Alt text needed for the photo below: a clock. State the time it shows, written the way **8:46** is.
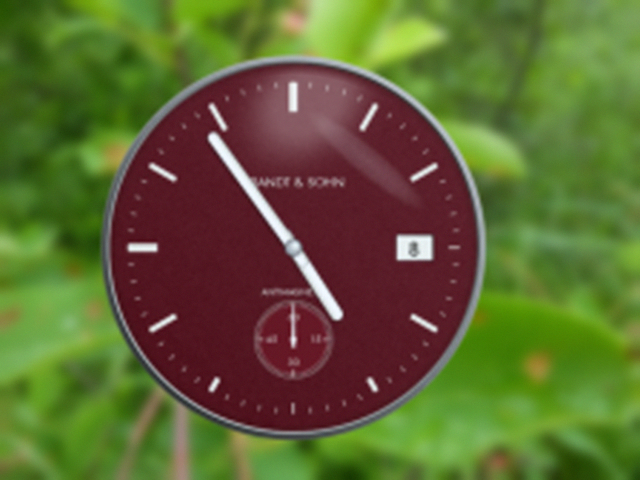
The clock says **4:54**
